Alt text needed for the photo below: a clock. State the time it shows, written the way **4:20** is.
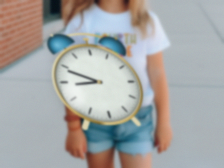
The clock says **8:49**
